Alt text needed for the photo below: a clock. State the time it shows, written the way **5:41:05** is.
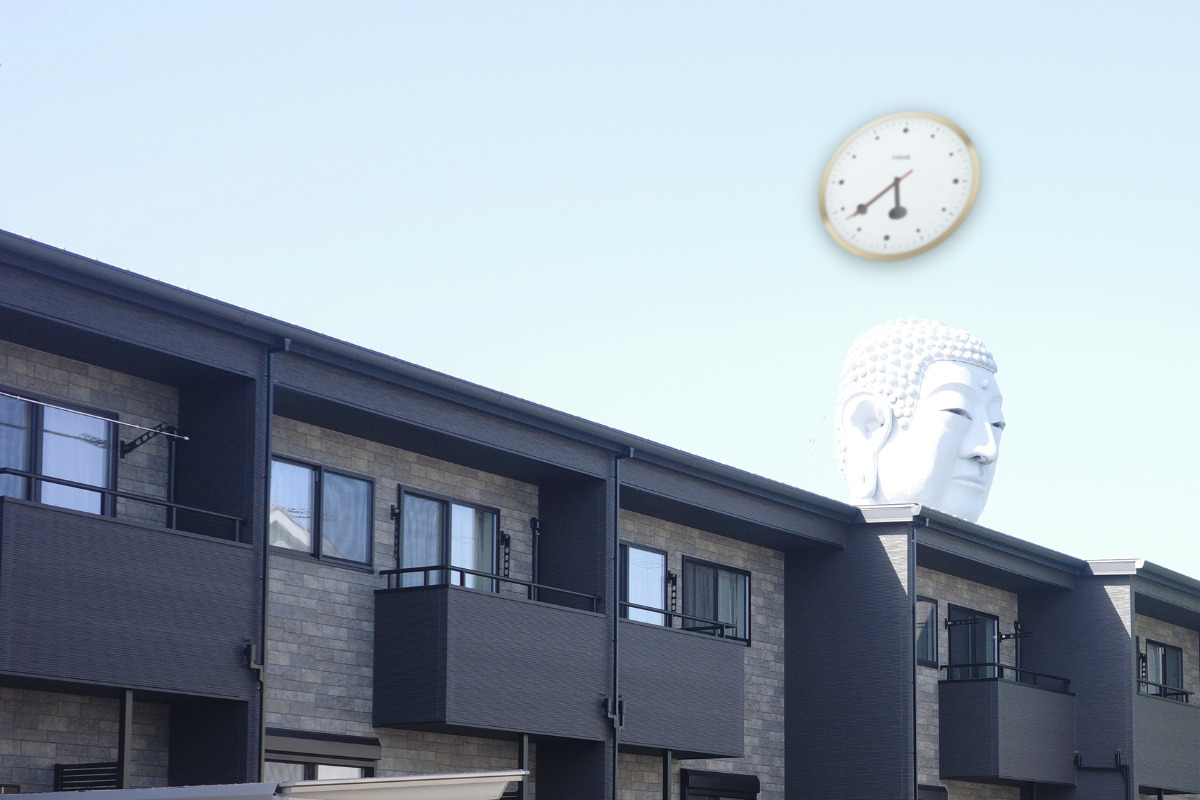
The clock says **5:37:38**
